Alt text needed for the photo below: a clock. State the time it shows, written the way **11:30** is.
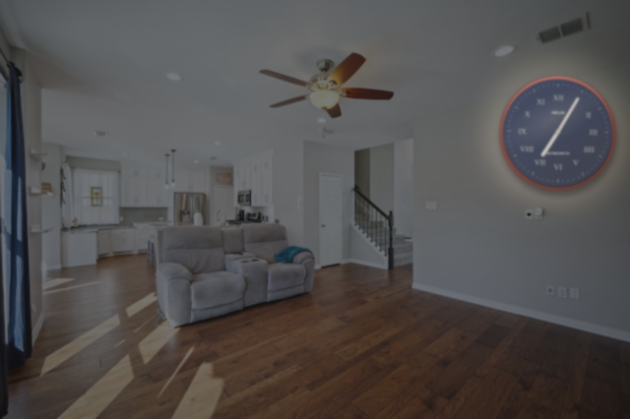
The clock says **7:05**
